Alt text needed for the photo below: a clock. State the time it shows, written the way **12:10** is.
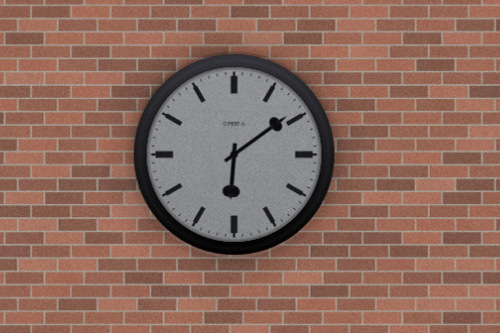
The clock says **6:09**
